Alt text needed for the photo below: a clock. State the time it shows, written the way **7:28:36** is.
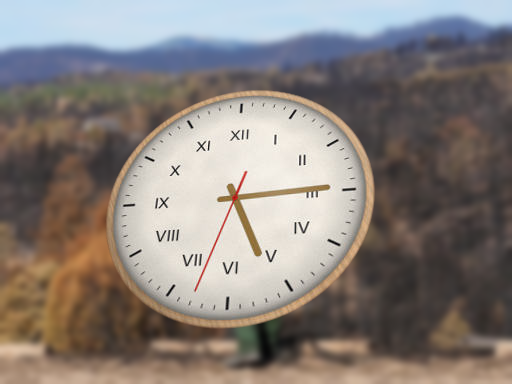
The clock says **5:14:33**
